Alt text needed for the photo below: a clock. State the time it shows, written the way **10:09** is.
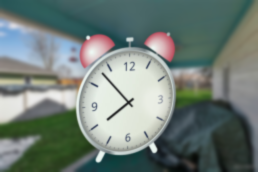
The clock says **7:53**
